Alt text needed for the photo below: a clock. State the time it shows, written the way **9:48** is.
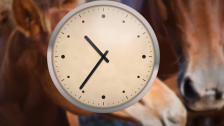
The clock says **10:36**
